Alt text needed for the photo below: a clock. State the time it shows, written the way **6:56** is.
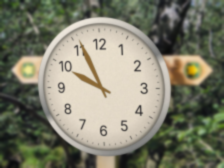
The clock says **9:56**
